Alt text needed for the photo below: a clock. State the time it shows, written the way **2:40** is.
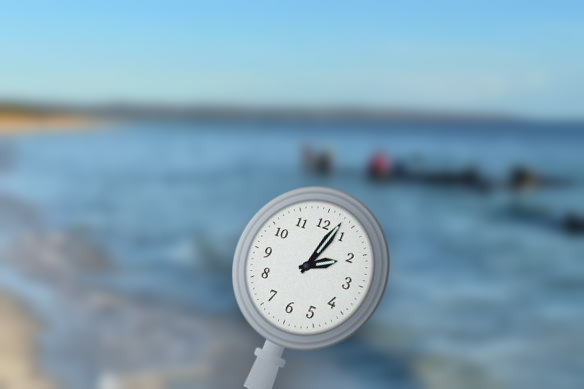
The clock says **2:03**
